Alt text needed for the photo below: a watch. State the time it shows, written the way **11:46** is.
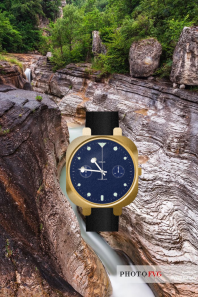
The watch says **10:46**
